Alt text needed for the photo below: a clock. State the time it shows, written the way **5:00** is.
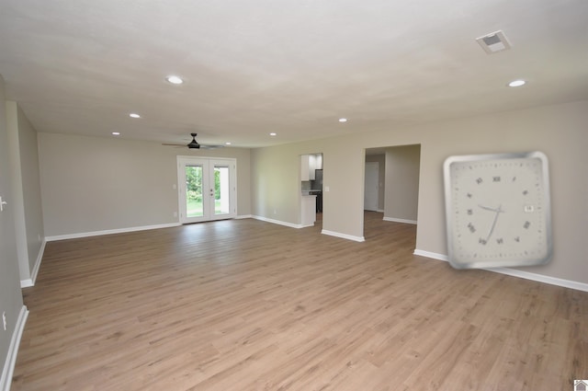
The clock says **9:34**
